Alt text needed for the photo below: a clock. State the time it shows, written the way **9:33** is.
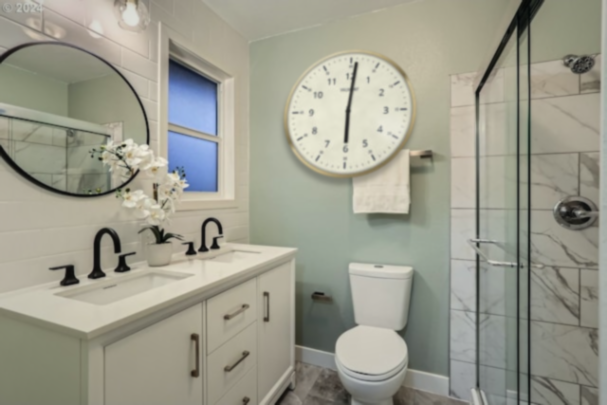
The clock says **6:01**
